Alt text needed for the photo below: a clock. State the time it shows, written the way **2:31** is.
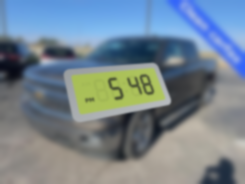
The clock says **5:48**
